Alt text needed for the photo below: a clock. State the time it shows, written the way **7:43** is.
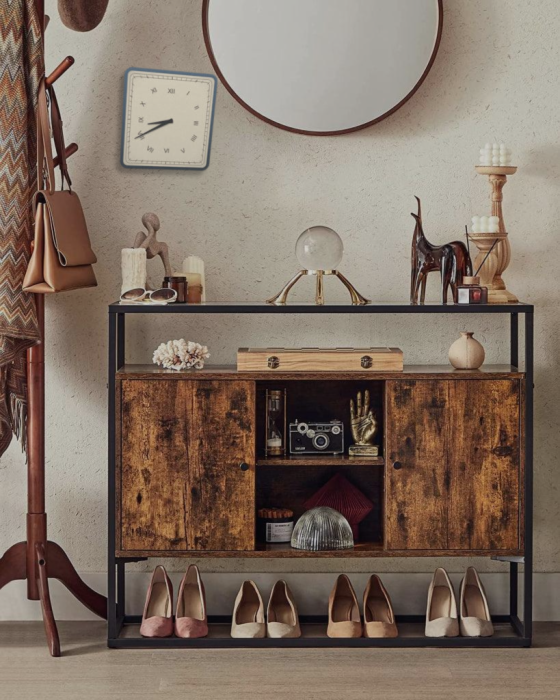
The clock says **8:40**
